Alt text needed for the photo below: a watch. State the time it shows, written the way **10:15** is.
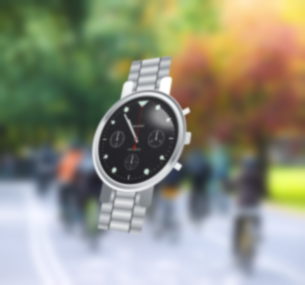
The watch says **10:54**
